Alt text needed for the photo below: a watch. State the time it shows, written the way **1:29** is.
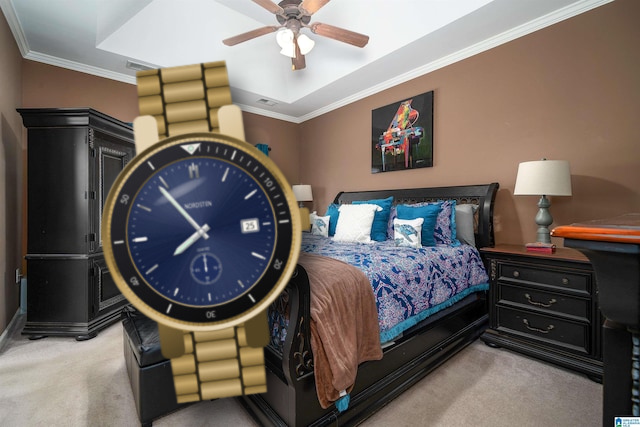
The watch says **7:54**
